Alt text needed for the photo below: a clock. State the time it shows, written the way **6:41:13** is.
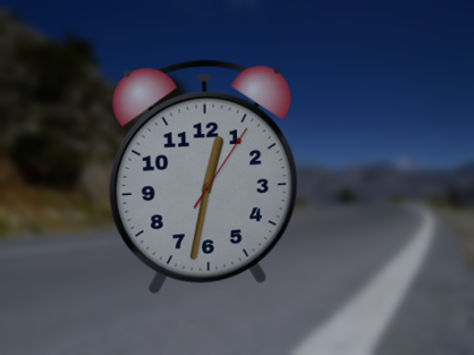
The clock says **12:32:06**
